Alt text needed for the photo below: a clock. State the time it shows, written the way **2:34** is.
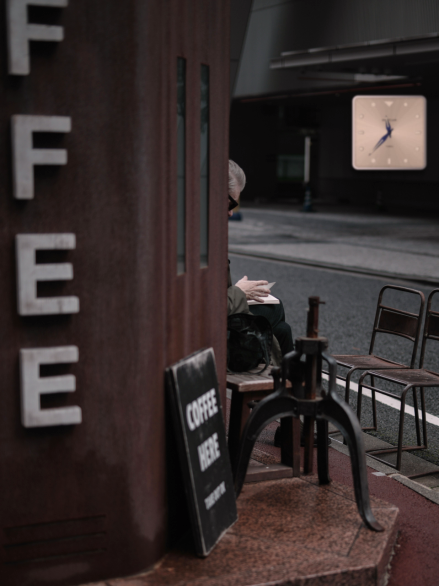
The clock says **11:37**
